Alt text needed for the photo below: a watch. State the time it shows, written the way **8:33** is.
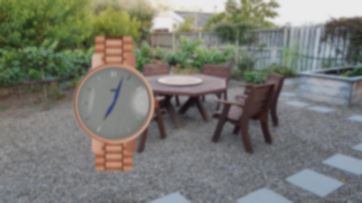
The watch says **7:03**
